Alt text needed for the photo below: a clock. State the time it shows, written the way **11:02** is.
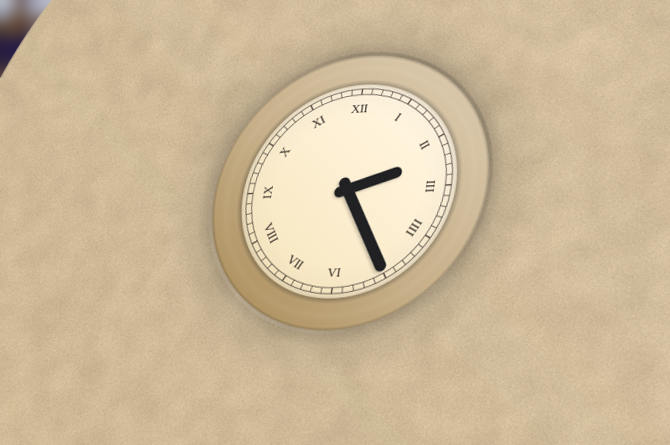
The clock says **2:25**
